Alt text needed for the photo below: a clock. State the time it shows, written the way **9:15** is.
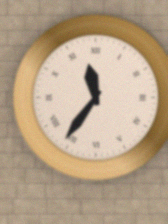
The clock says **11:36**
